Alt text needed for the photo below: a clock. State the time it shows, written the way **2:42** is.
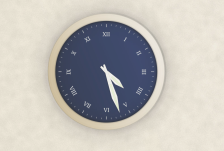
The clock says **4:27**
